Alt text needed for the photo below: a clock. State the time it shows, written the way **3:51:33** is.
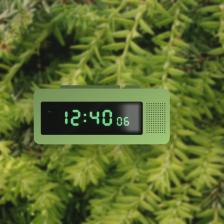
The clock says **12:40:06**
